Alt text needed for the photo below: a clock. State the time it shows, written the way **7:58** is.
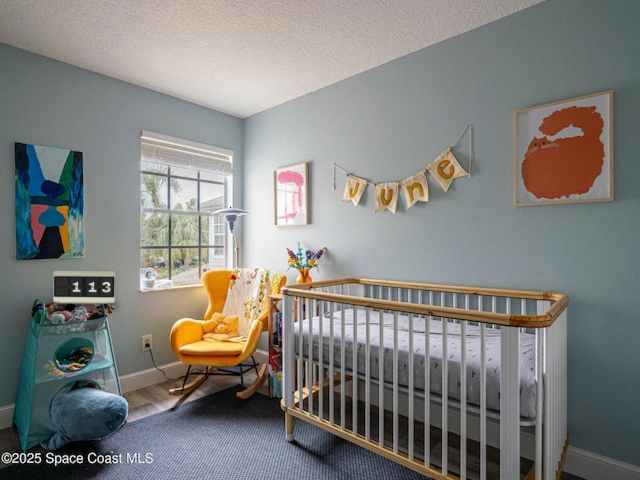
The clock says **1:13**
